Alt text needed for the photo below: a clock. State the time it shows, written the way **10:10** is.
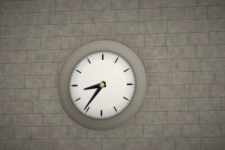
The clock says **8:36**
